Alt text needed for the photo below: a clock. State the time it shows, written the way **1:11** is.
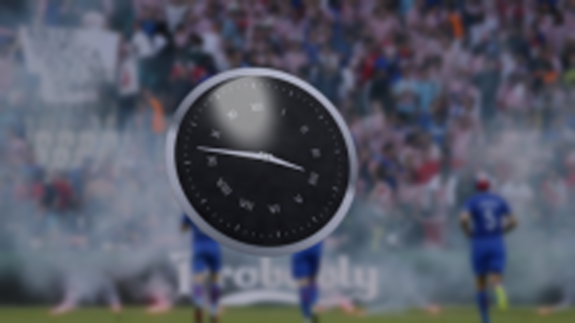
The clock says **3:47**
